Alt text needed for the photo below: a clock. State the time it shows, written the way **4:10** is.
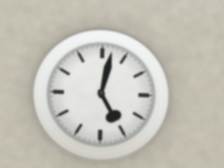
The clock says **5:02**
